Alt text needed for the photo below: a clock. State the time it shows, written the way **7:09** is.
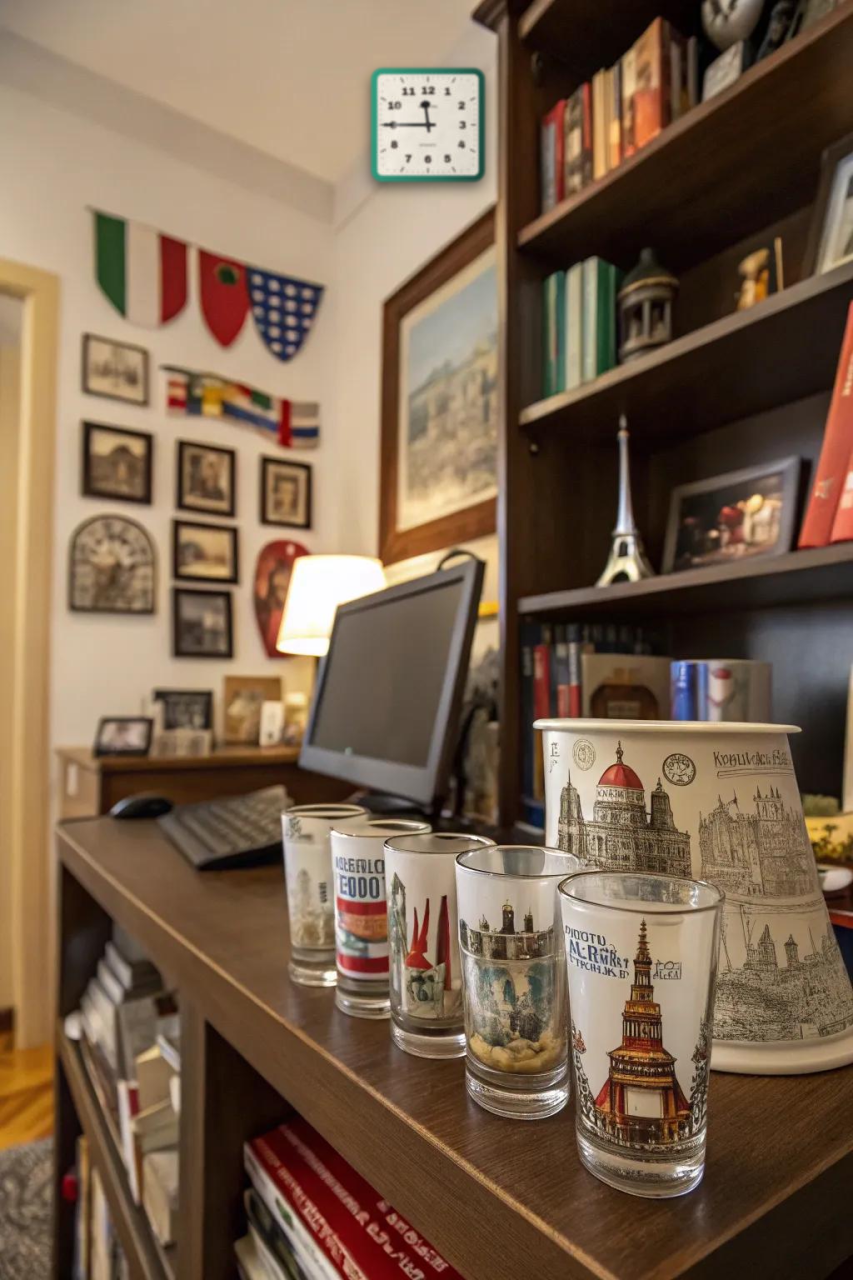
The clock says **11:45**
